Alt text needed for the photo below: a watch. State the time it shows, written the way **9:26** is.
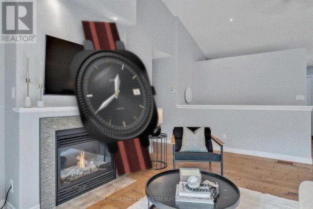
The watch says **12:40**
